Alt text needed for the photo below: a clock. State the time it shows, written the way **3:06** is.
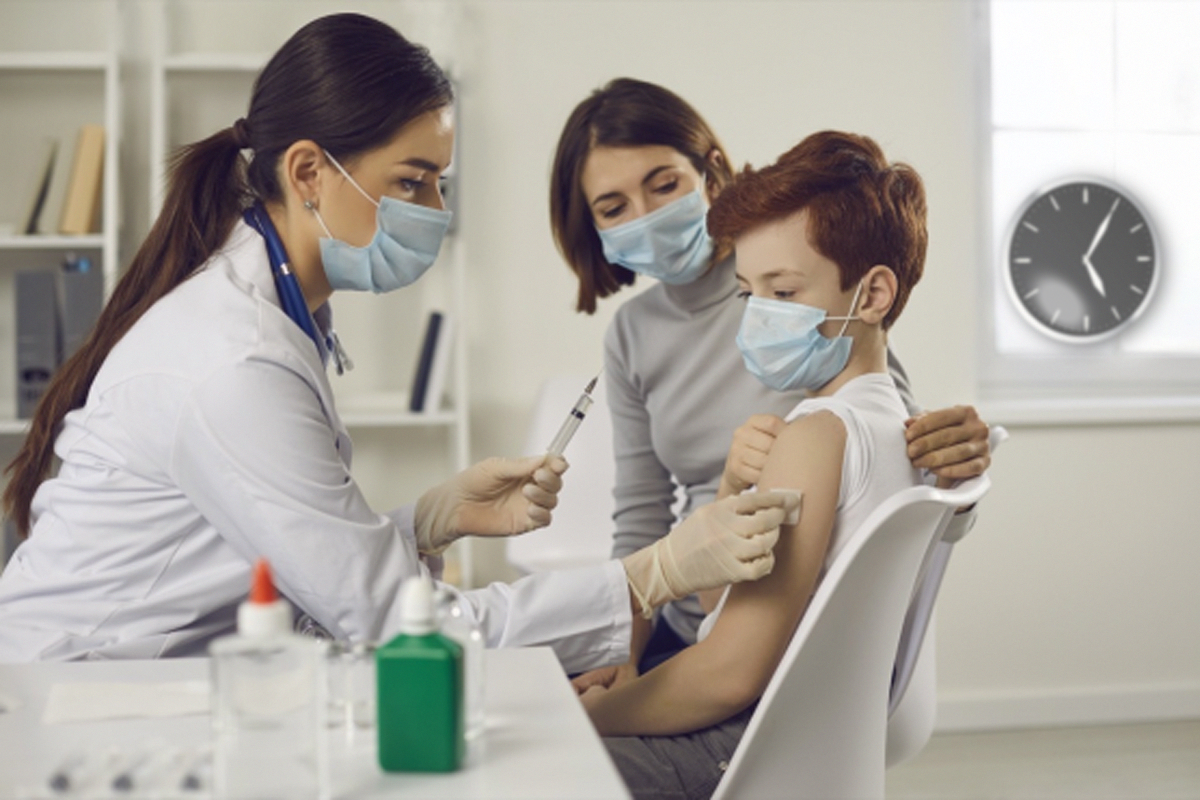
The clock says **5:05**
